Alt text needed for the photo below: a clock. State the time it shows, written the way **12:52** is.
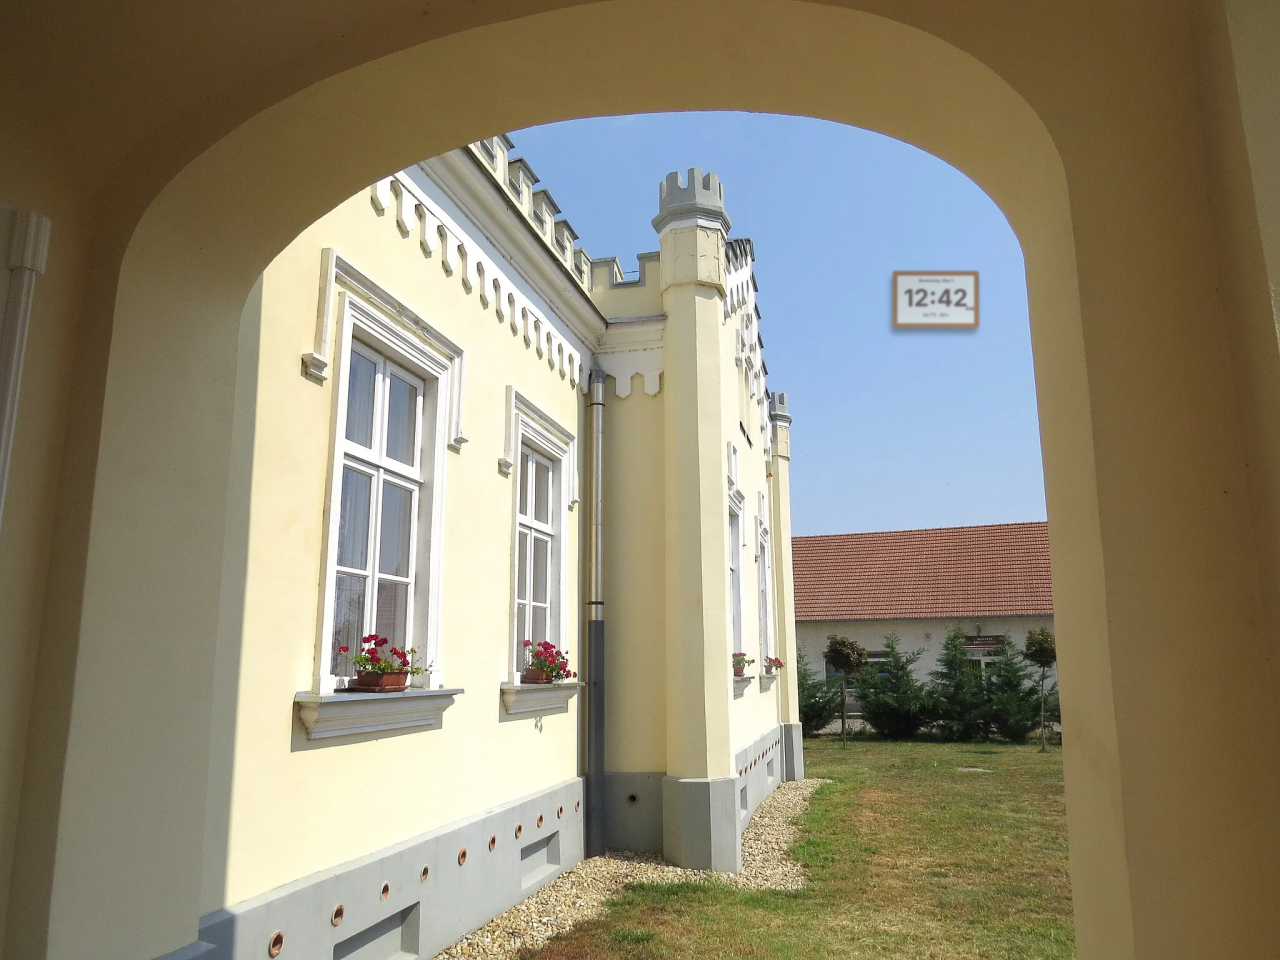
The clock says **12:42**
